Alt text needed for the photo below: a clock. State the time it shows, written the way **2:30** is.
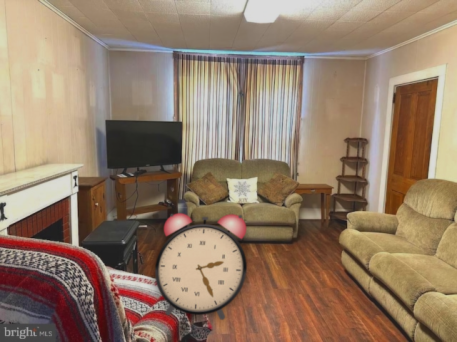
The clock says **2:25**
